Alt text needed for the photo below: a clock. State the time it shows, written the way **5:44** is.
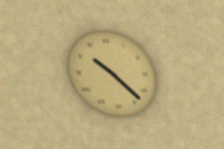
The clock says **10:23**
